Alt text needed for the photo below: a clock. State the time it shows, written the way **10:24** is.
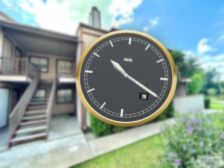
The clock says **10:20**
